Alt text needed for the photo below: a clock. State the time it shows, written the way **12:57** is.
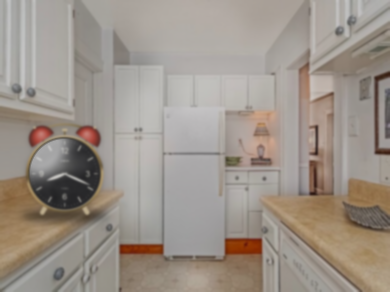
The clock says **8:19**
